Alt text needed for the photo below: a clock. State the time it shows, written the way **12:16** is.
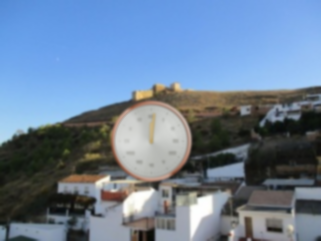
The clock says **12:01**
